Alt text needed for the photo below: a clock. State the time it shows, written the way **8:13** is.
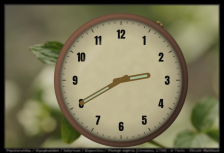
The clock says **2:40**
